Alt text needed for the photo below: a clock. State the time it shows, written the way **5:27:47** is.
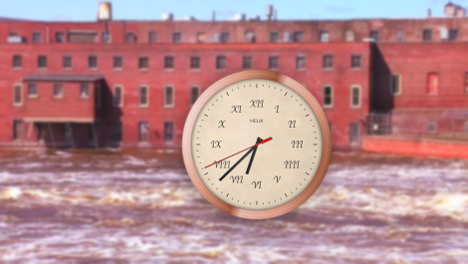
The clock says **6:37:41**
